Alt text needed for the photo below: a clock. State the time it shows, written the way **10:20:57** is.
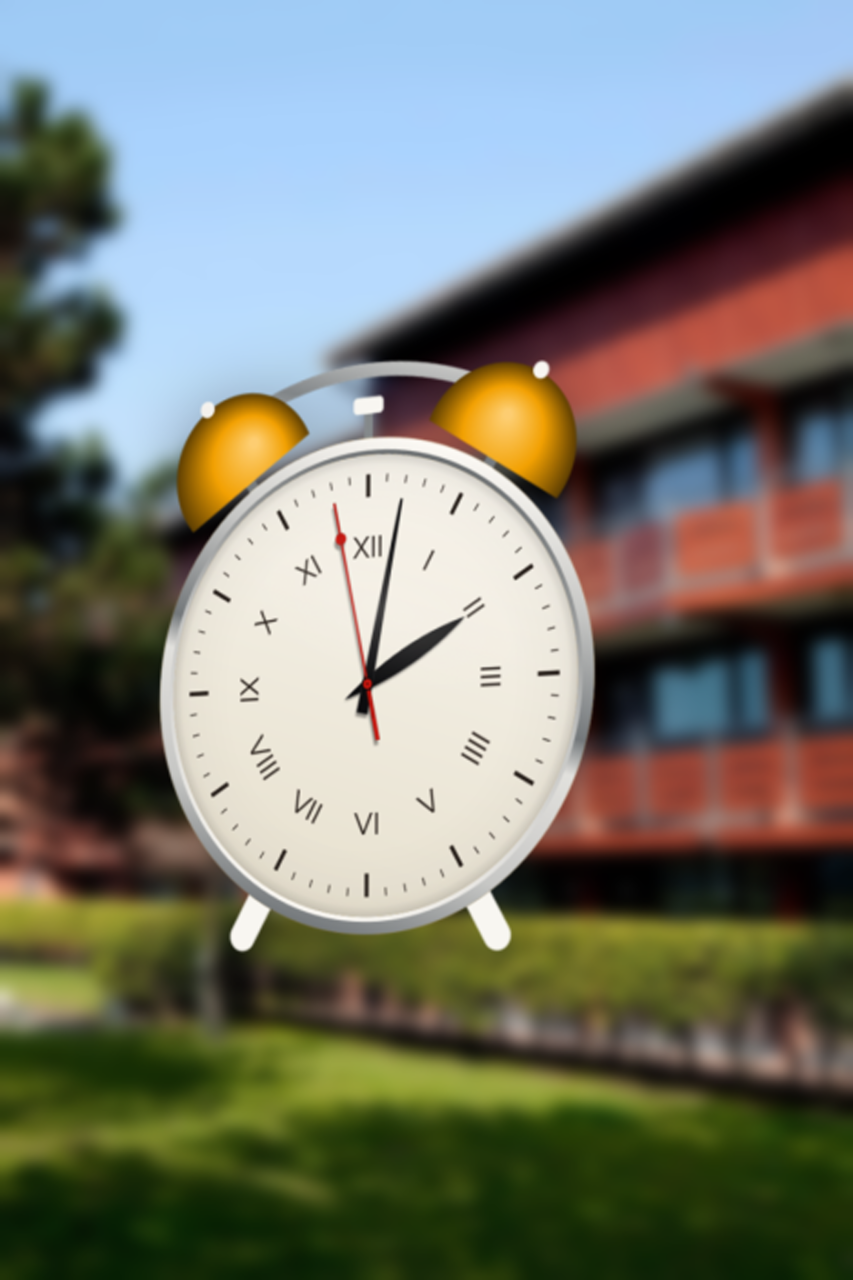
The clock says **2:01:58**
